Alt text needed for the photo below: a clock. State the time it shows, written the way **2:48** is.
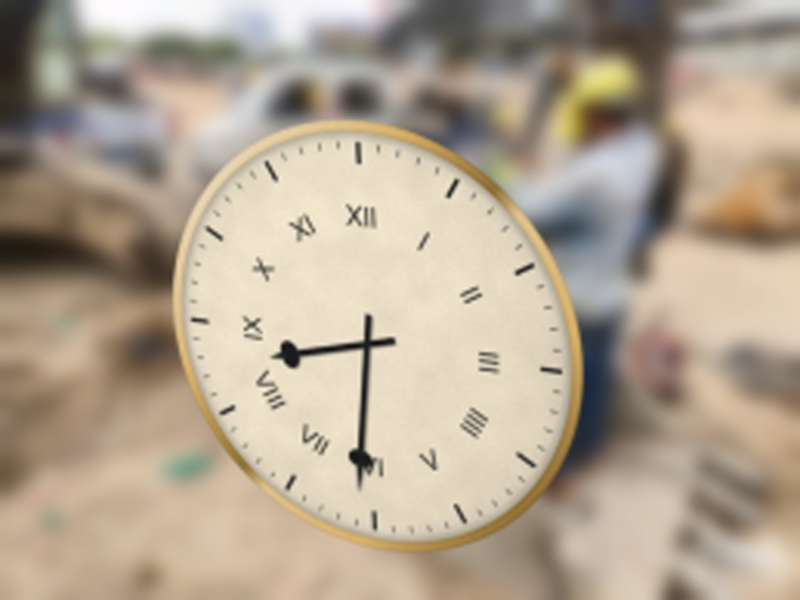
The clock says **8:31**
